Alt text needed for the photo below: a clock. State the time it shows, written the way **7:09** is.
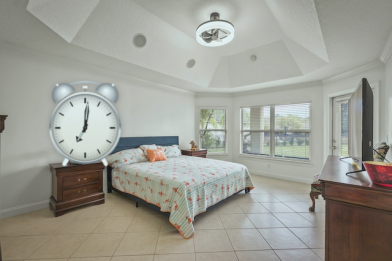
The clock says **7:01**
